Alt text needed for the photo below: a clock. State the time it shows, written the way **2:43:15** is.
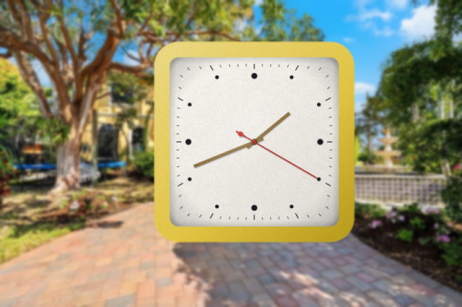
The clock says **1:41:20**
